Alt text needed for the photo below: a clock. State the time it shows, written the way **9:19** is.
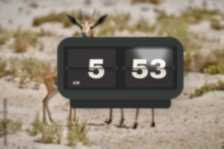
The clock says **5:53**
